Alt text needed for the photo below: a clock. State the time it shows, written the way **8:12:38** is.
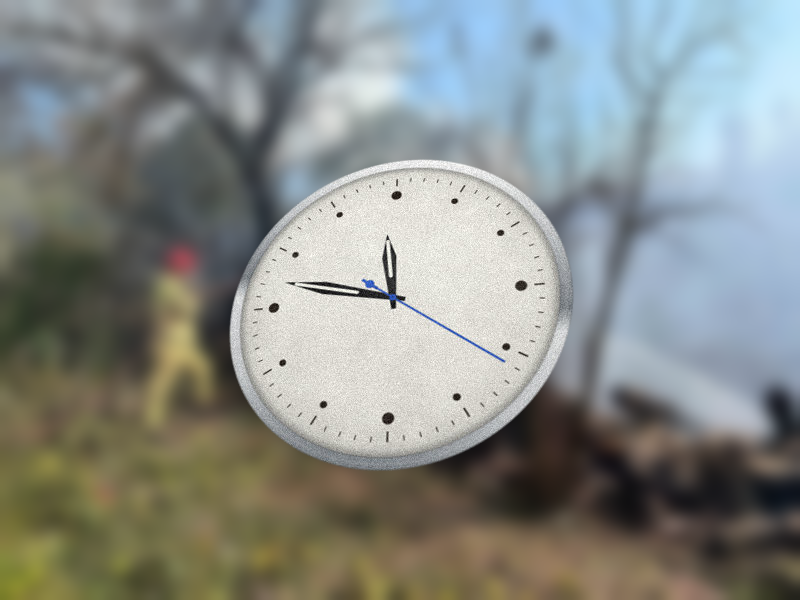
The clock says **11:47:21**
